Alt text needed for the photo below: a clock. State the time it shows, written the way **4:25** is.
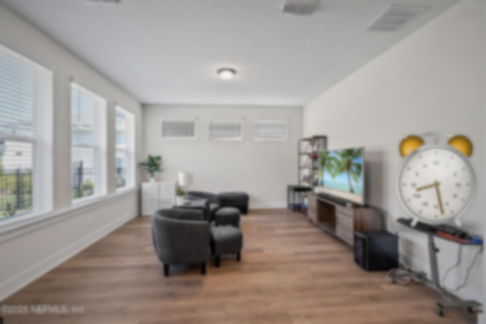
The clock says **8:28**
